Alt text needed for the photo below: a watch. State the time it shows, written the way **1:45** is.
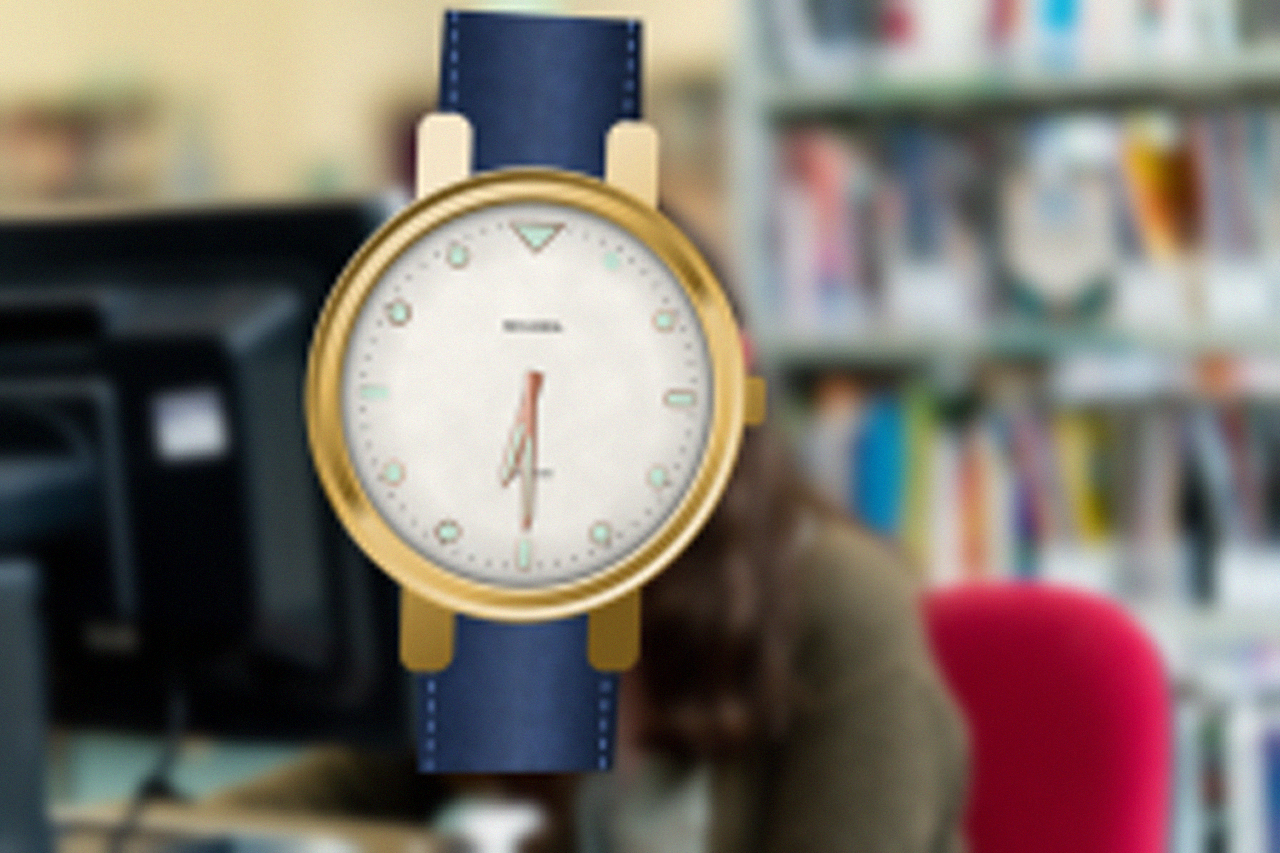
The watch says **6:30**
